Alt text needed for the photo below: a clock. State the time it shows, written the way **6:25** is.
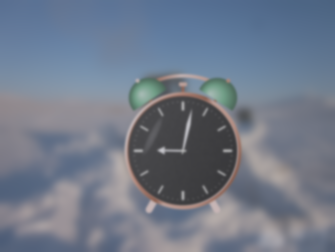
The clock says **9:02**
